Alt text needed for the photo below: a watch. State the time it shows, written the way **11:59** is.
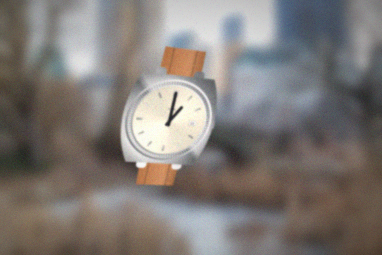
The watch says **1:00**
